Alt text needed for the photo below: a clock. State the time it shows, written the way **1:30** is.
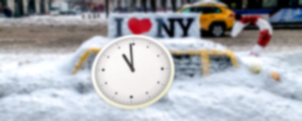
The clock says **10:59**
